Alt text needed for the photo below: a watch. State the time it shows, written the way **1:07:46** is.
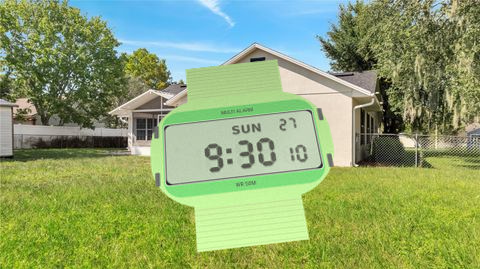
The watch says **9:30:10**
